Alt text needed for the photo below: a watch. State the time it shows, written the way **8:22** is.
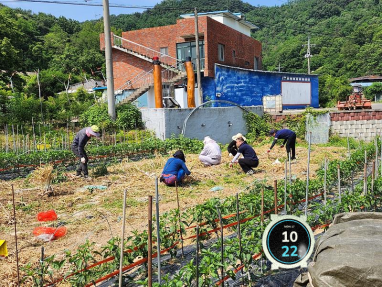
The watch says **10:22**
